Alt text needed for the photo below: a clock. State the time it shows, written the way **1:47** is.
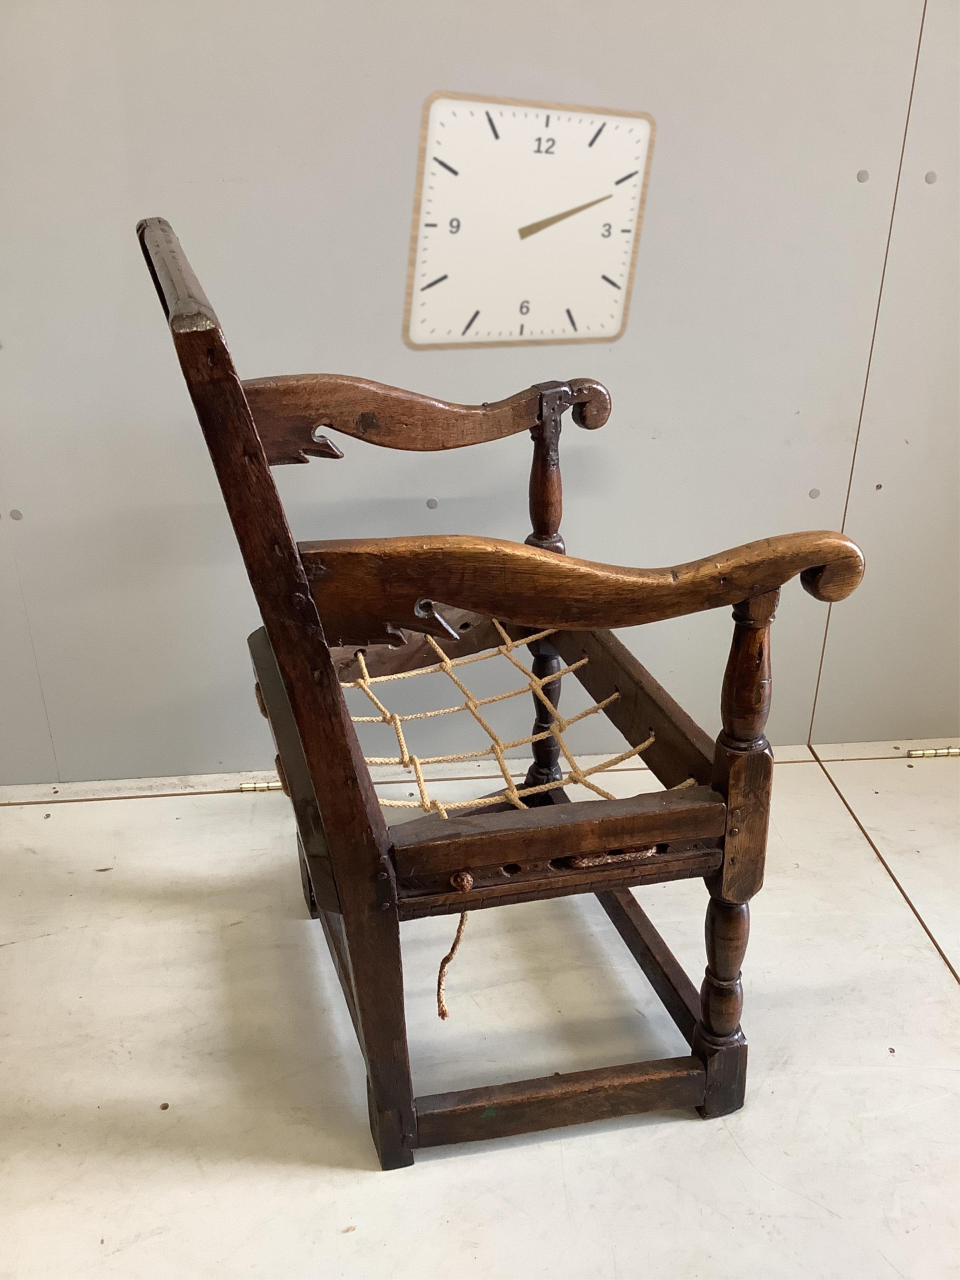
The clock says **2:11**
